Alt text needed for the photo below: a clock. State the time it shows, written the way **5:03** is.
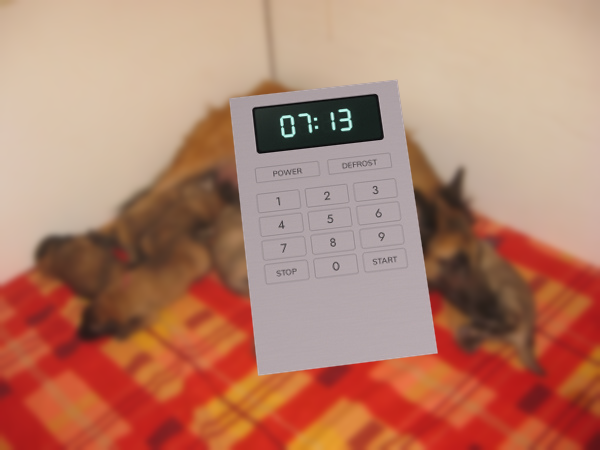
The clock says **7:13**
